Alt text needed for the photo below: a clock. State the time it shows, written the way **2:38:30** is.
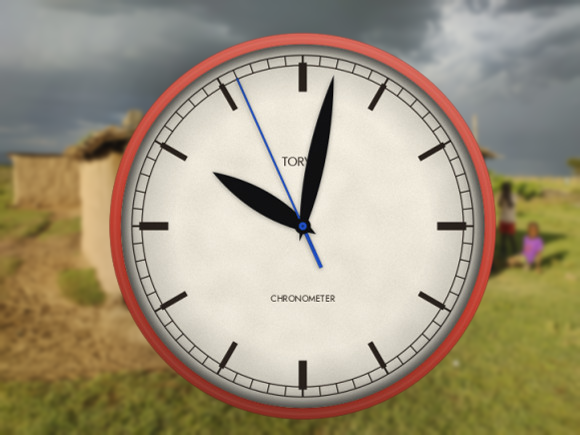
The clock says **10:01:56**
